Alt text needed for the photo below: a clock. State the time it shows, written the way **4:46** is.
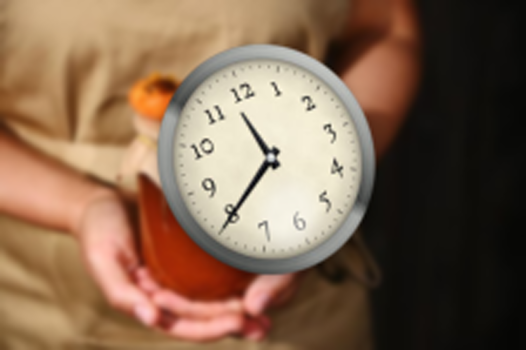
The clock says **11:40**
